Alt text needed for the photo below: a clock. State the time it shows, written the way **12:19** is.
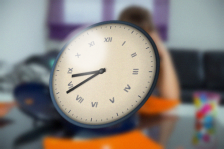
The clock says **8:39**
